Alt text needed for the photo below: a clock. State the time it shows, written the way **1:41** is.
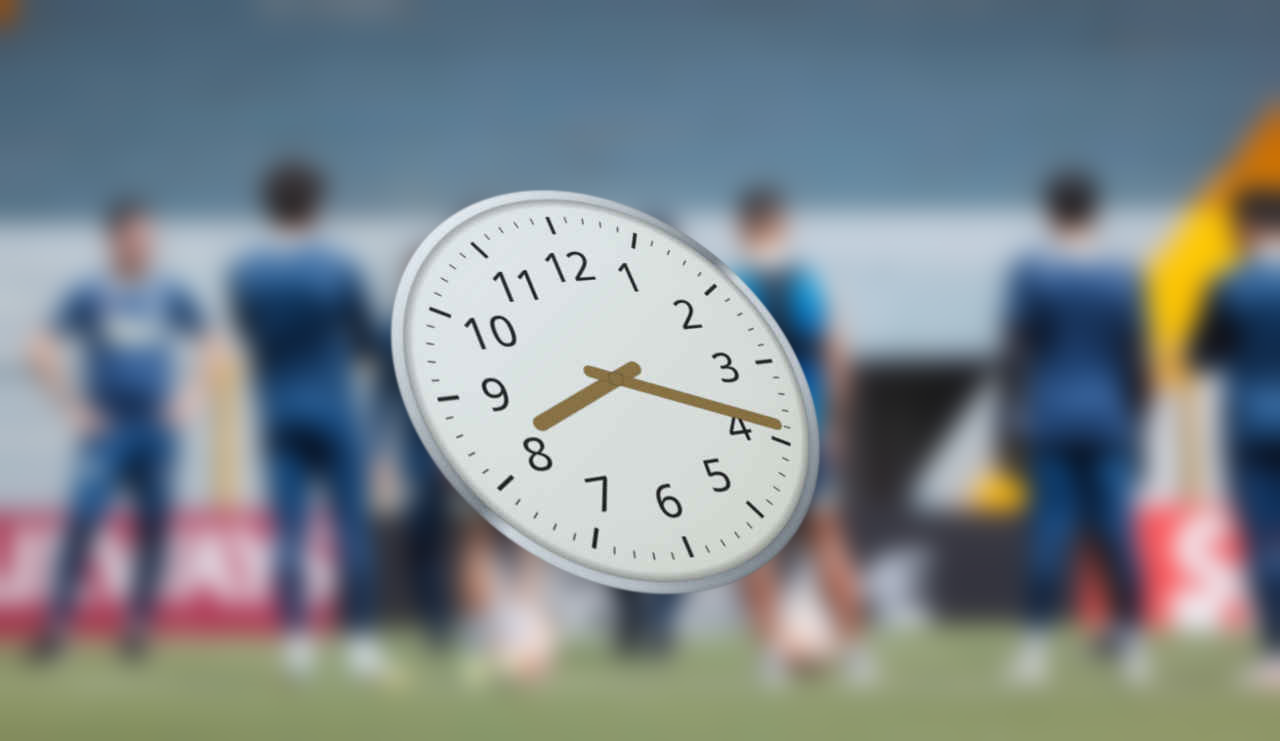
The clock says **8:19**
